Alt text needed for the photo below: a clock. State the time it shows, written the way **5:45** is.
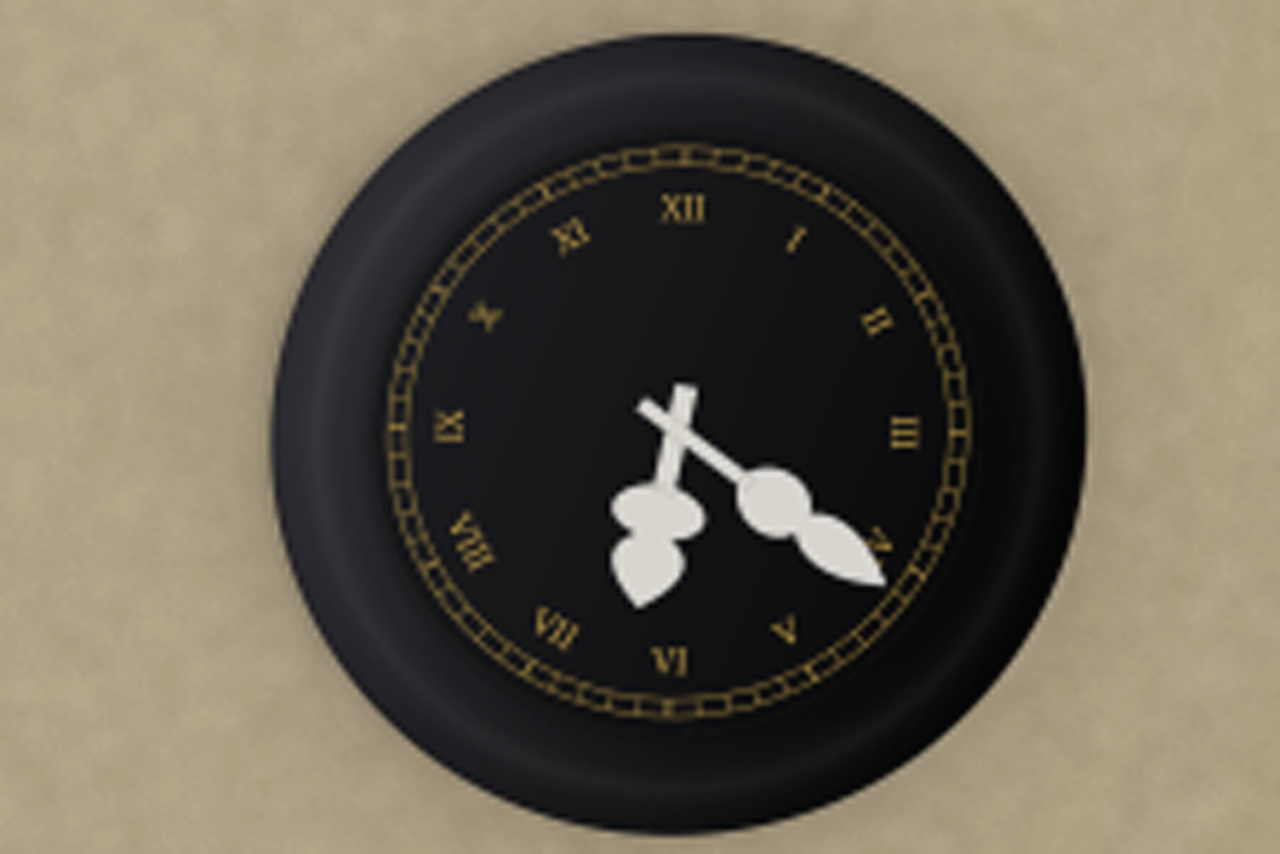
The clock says **6:21**
